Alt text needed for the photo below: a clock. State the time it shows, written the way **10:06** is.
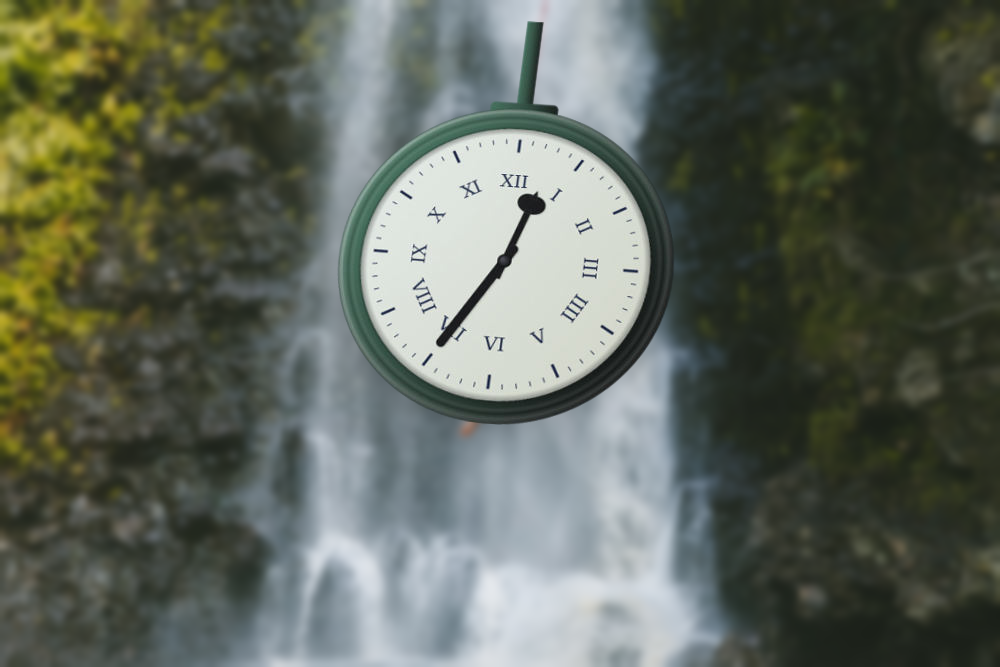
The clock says **12:35**
